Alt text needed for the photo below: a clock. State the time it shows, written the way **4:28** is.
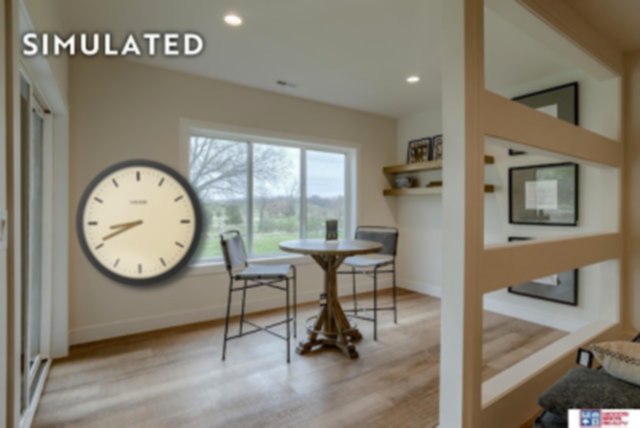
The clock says **8:41**
